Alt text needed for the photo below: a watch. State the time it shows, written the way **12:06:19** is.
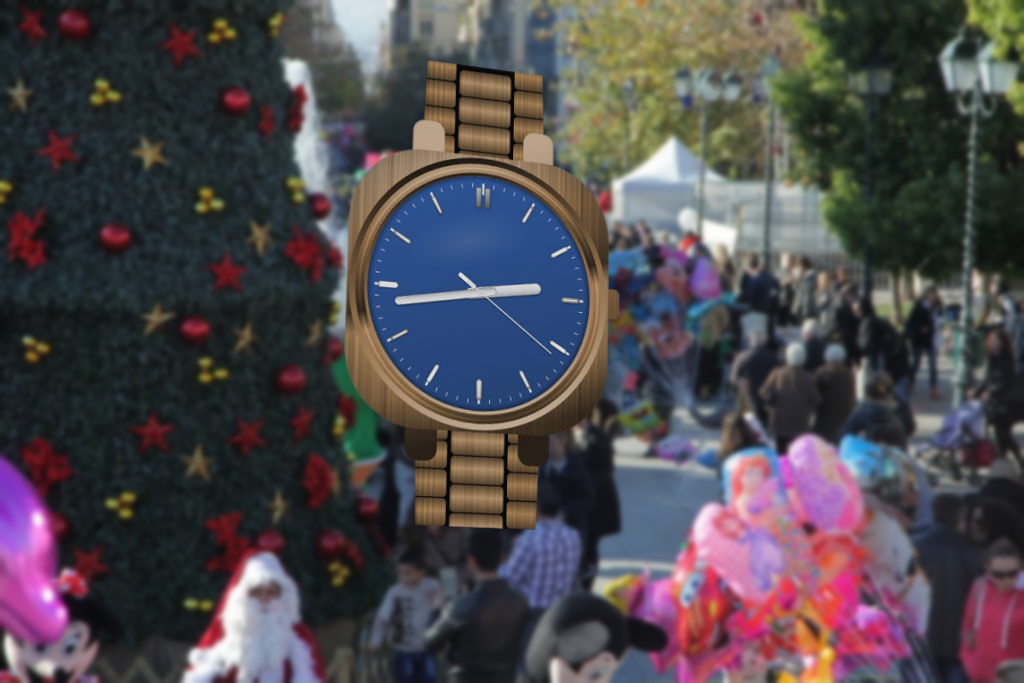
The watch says **2:43:21**
